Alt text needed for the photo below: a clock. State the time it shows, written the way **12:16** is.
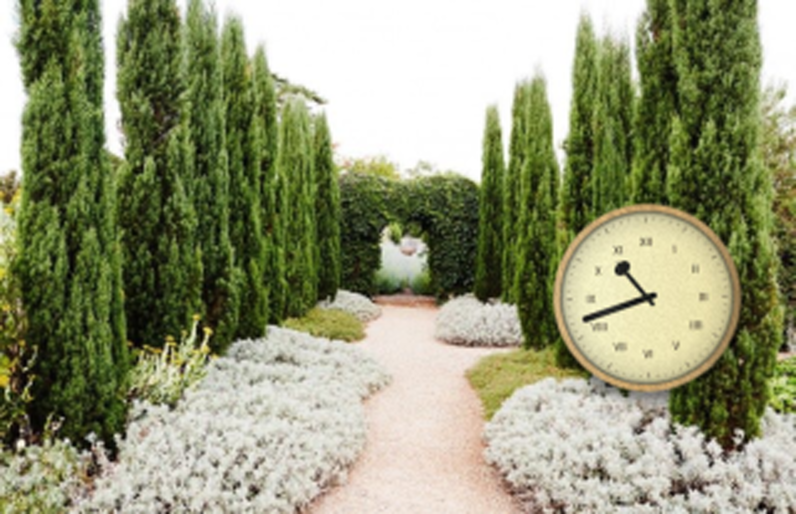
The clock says **10:42**
